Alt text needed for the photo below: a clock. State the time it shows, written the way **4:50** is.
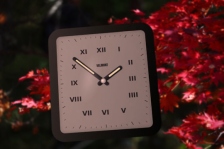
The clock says **1:52**
